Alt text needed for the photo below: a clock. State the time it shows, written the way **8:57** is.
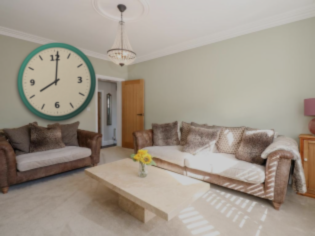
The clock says **8:01**
